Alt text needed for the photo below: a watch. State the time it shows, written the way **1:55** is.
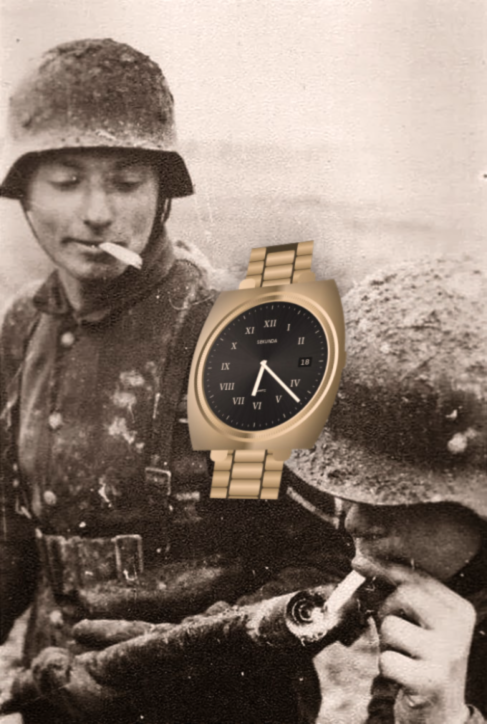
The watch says **6:22**
